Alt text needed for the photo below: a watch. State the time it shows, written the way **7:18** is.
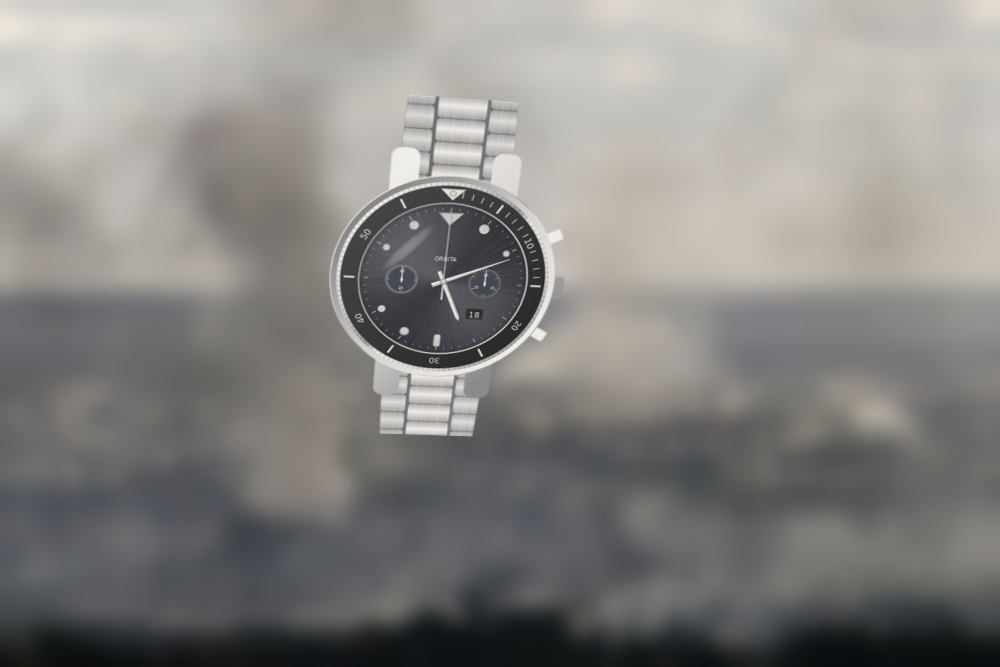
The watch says **5:11**
